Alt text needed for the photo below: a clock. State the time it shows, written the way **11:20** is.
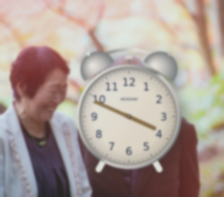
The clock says **3:49**
